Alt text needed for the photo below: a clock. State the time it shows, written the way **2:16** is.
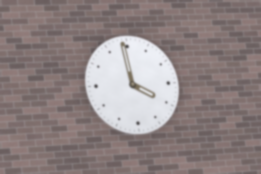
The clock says **3:59**
